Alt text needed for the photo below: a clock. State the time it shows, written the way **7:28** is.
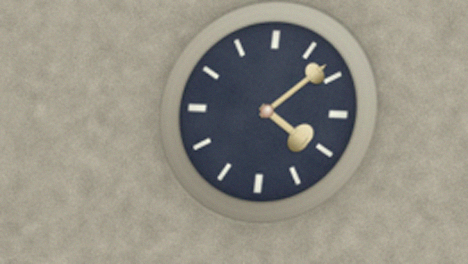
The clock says **4:08**
